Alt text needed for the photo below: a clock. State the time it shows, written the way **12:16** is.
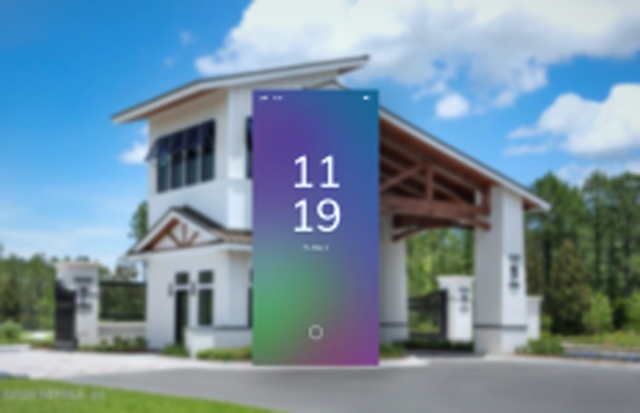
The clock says **11:19**
